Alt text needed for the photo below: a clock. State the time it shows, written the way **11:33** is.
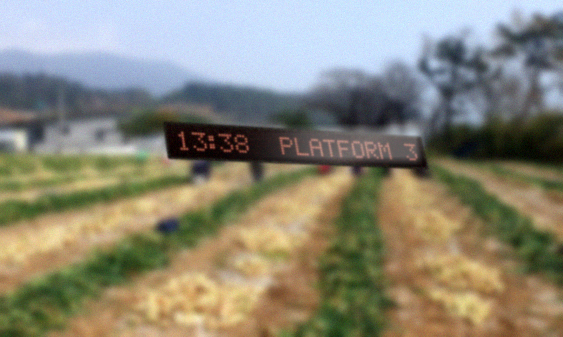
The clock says **13:38**
